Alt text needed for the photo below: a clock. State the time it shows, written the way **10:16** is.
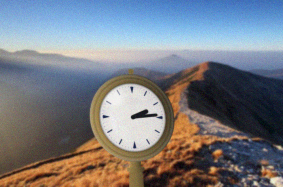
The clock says **2:14**
